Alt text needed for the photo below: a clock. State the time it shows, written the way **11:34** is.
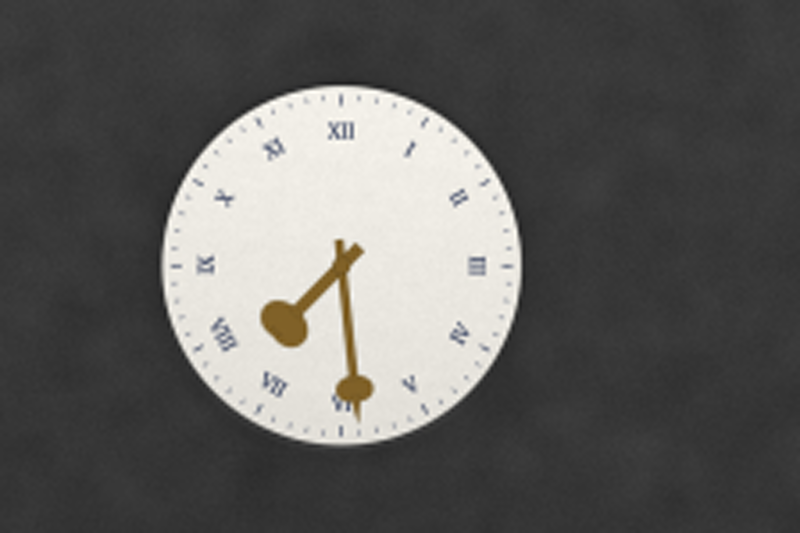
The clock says **7:29**
